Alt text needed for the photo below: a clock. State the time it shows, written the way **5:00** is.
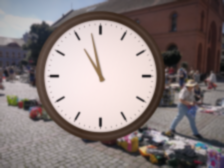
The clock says **10:58**
